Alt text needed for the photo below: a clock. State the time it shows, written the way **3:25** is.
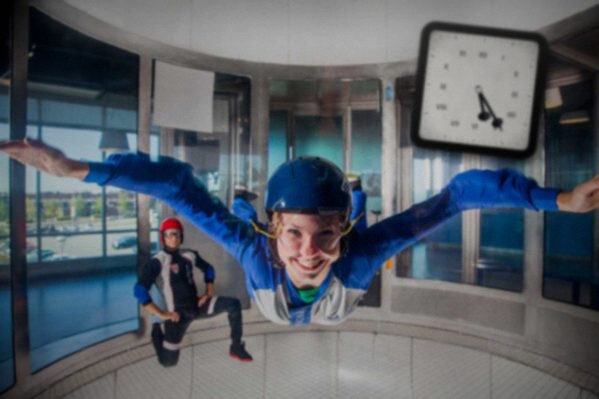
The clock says **5:24**
